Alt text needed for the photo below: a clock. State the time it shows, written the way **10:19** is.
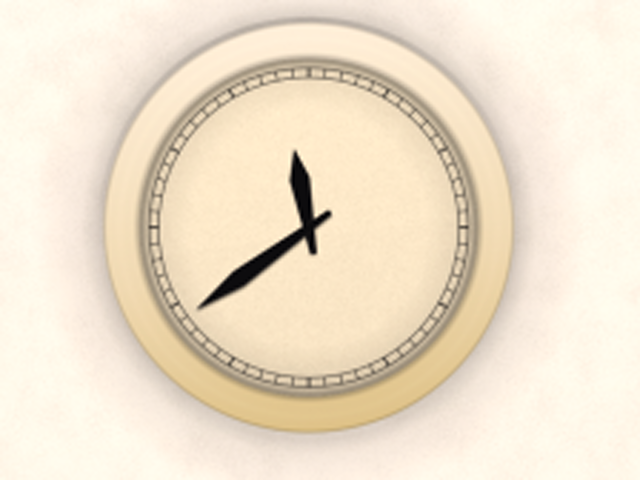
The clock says **11:39**
